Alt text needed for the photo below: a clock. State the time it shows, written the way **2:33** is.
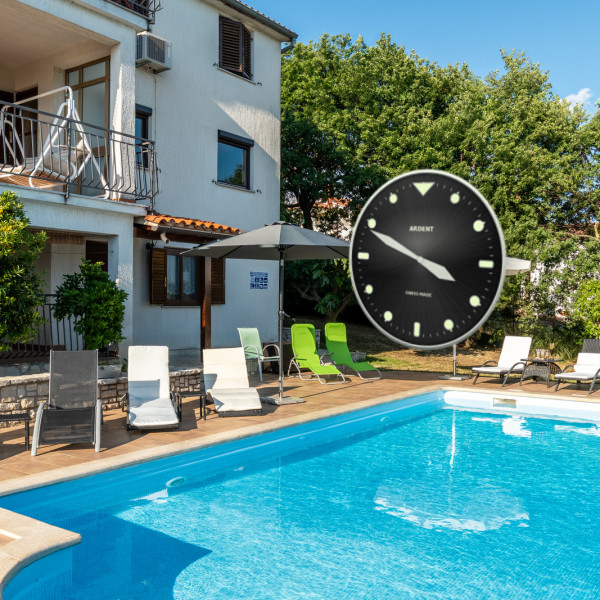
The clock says **3:49**
